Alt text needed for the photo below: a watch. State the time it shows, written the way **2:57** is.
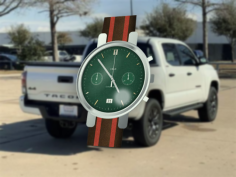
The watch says **4:53**
